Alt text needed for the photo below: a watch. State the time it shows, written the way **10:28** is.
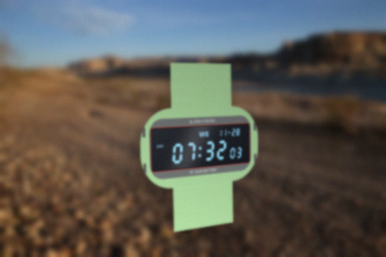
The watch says **7:32**
